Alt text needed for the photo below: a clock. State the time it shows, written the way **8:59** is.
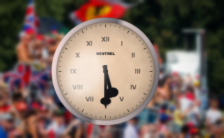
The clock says **5:30**
